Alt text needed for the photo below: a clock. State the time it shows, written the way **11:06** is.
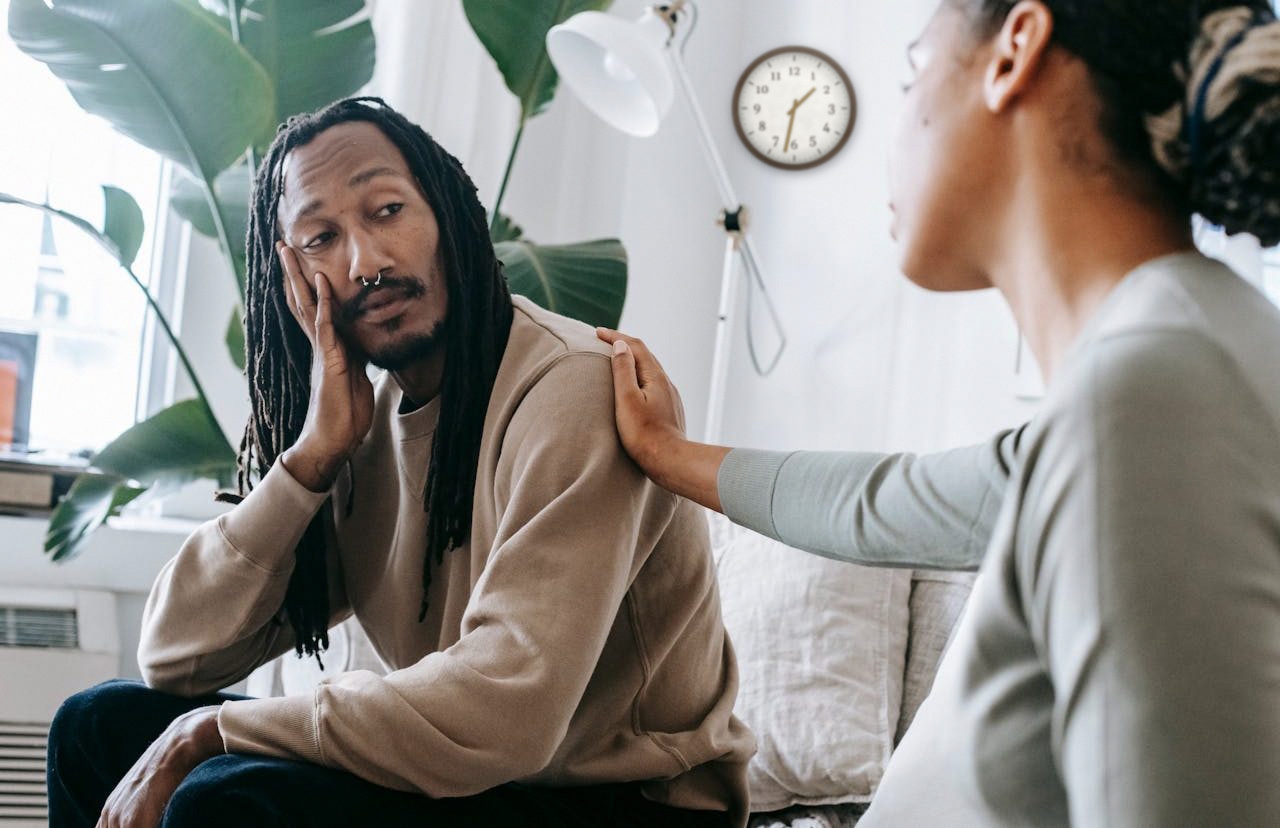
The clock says **1:32**
